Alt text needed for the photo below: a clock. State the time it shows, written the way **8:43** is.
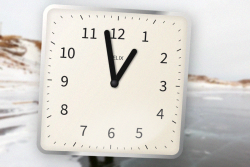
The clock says **12:58**
